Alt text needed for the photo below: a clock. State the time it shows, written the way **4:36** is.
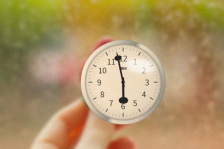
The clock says **5:58**
